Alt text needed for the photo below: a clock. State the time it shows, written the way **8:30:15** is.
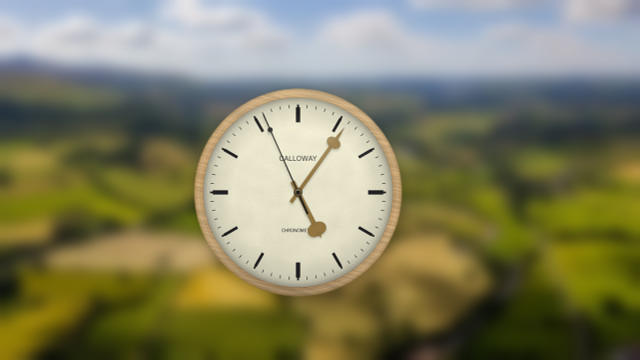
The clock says **5:05:56**
